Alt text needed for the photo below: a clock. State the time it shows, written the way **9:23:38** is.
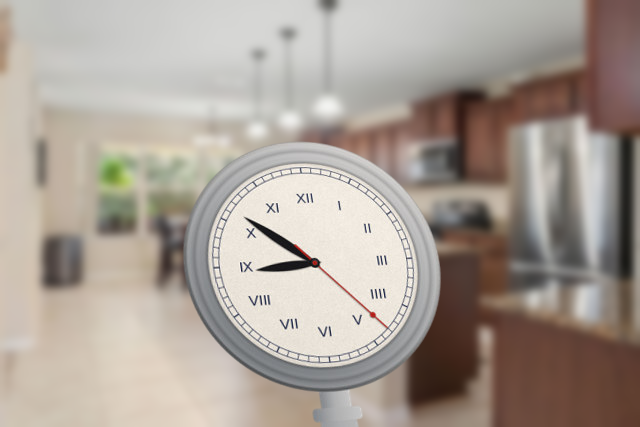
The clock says **8:51:23**
